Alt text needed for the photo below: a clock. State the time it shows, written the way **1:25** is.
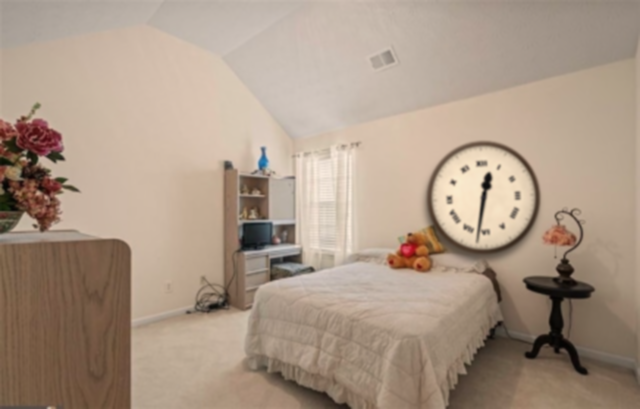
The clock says **12:32**
